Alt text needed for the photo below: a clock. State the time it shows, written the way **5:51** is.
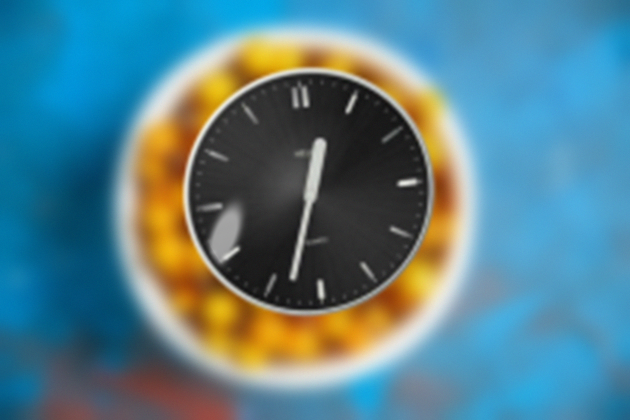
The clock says **12:33**
